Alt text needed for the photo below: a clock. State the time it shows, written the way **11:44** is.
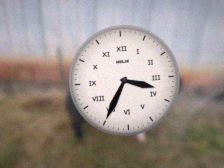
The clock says **3:35**
